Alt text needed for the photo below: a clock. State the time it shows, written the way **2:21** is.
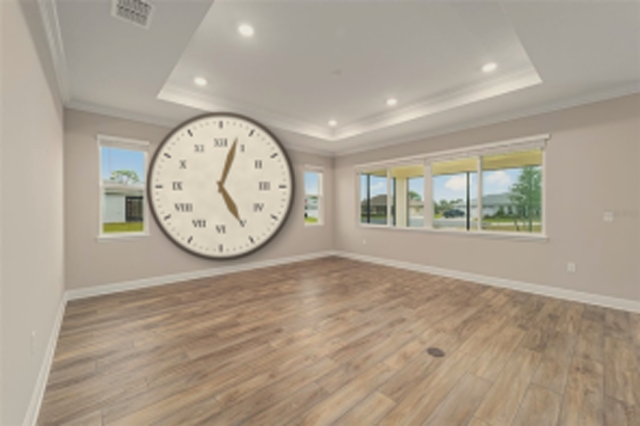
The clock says **5:03**
